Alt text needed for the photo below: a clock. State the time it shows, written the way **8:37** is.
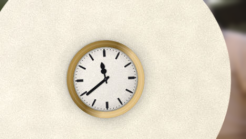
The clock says **11:39**
